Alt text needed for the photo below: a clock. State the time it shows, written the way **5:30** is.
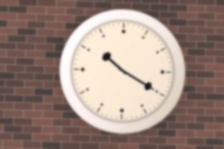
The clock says **10:20**
